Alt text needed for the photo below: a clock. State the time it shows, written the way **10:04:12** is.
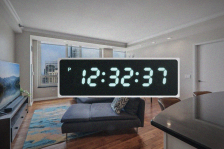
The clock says **12:32:37**
